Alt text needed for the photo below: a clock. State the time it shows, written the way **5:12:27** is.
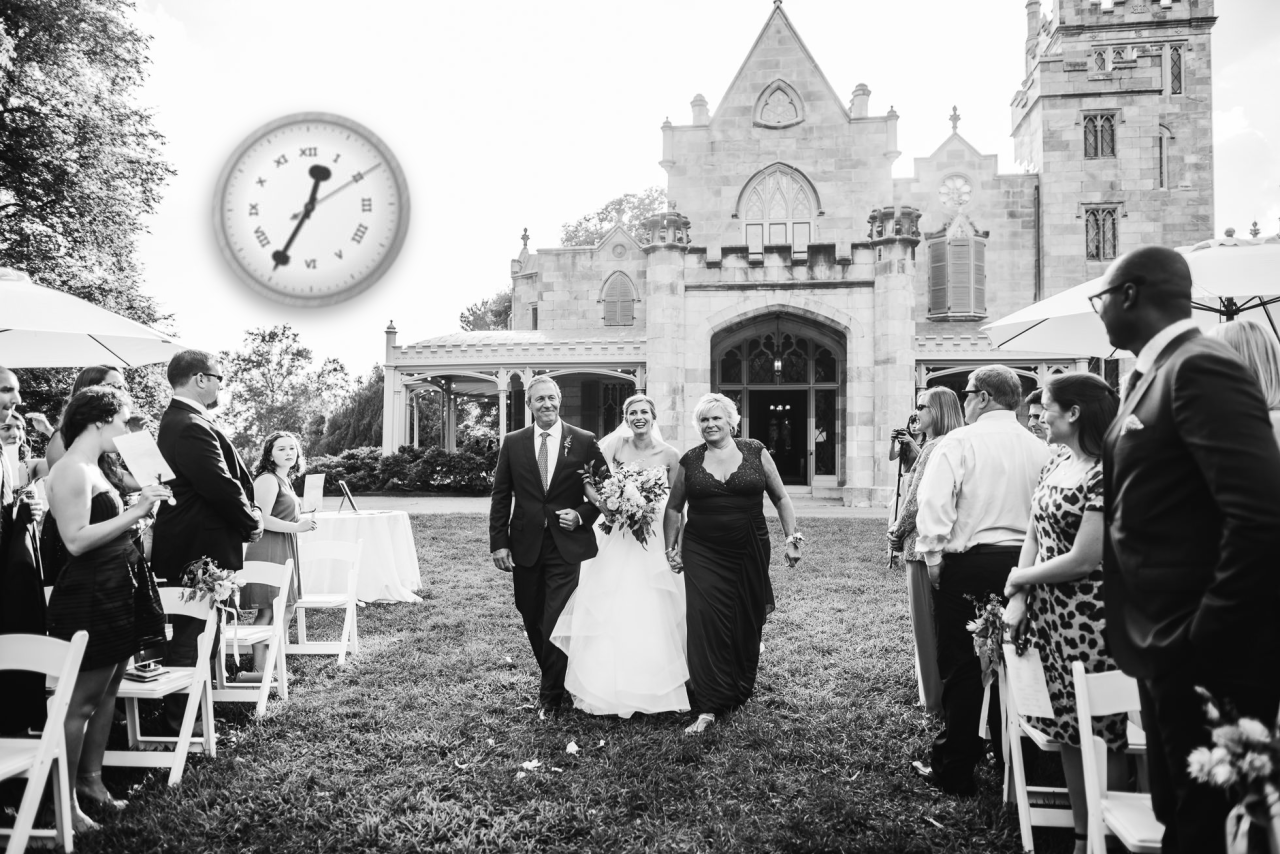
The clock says **12:35:10**
